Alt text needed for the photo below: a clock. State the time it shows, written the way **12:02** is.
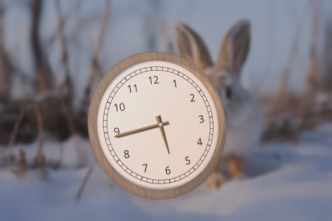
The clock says **5:44**
